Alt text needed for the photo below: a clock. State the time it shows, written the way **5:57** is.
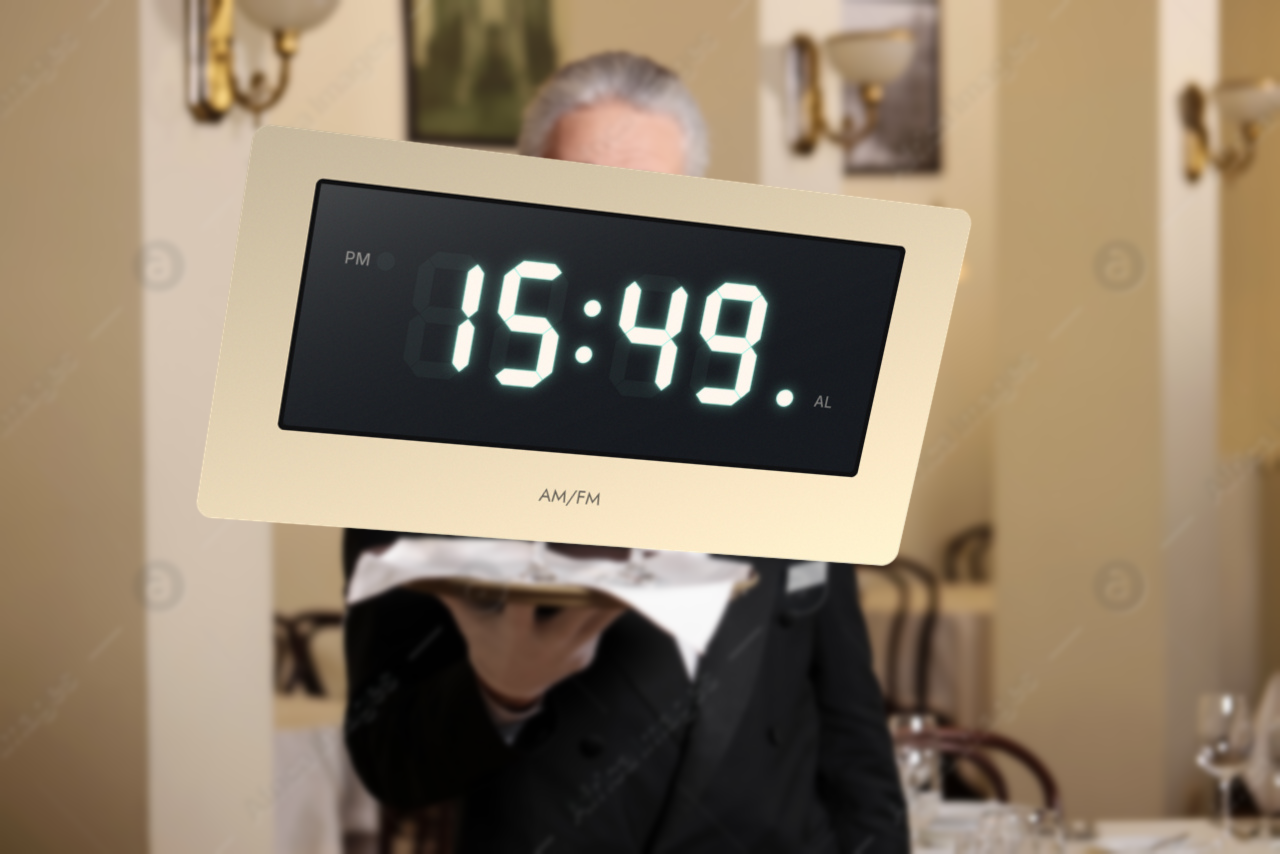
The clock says **15:49**
